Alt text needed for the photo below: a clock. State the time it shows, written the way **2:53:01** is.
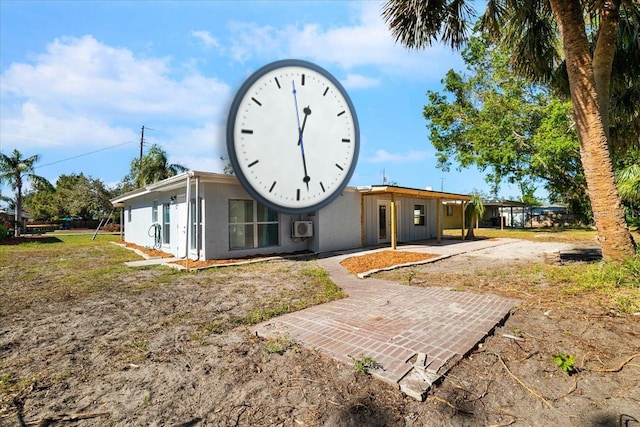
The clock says **12:27:58**
